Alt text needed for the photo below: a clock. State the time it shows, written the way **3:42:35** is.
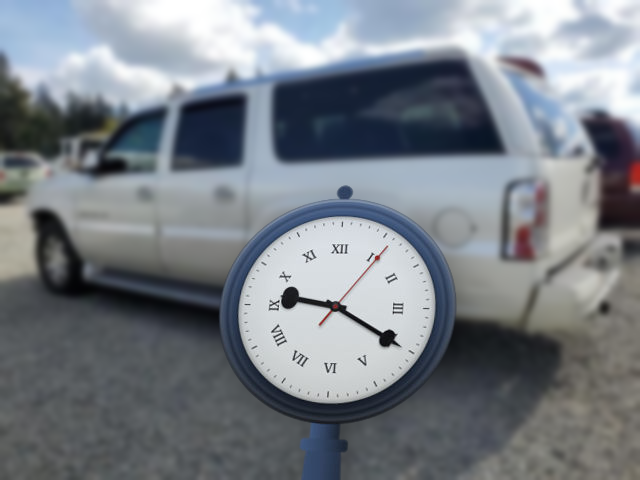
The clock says **9:20:06**
